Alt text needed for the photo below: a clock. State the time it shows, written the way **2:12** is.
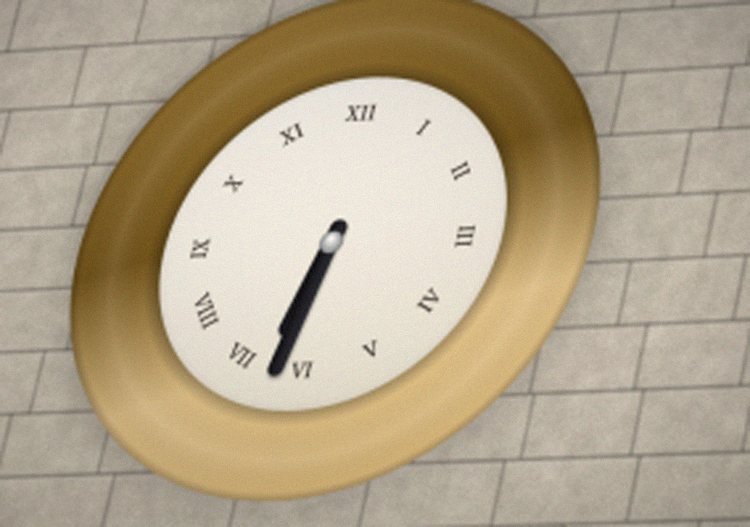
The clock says **6:32**
